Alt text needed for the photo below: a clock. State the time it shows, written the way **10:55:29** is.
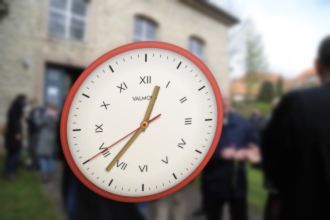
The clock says **12:36:40**
